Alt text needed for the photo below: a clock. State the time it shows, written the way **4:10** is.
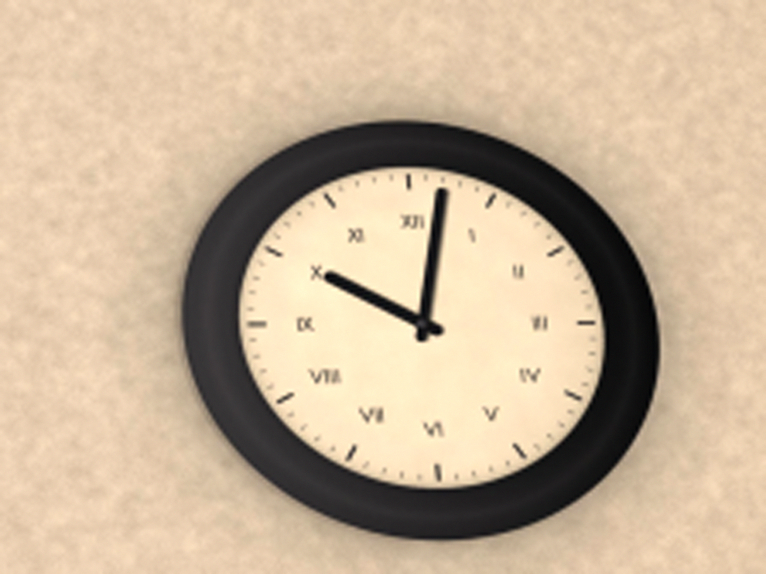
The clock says **10:02**
